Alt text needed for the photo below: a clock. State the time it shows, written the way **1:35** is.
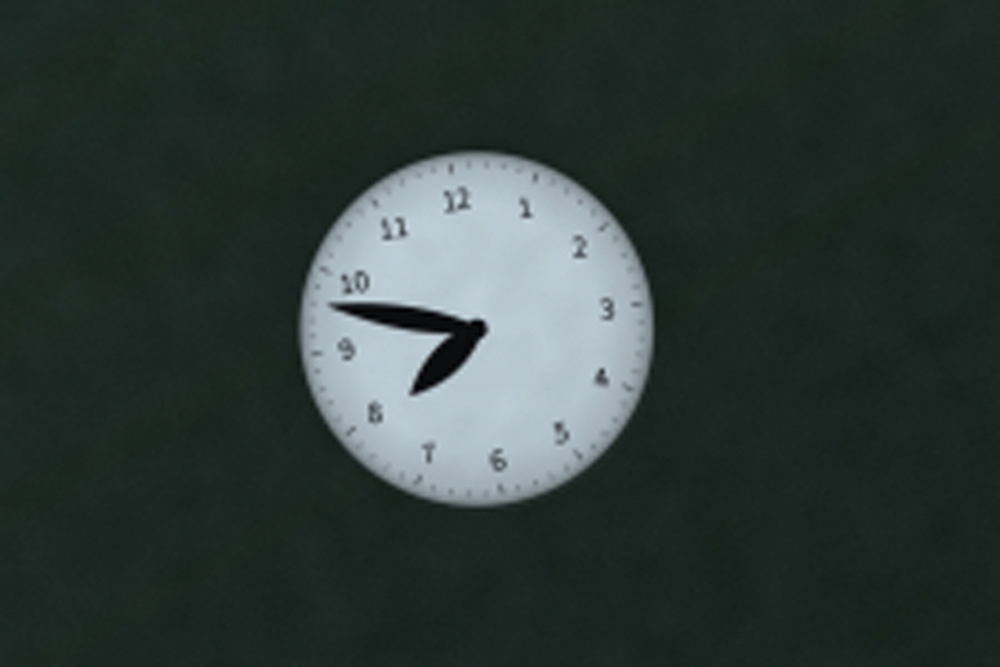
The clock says **7:48**
